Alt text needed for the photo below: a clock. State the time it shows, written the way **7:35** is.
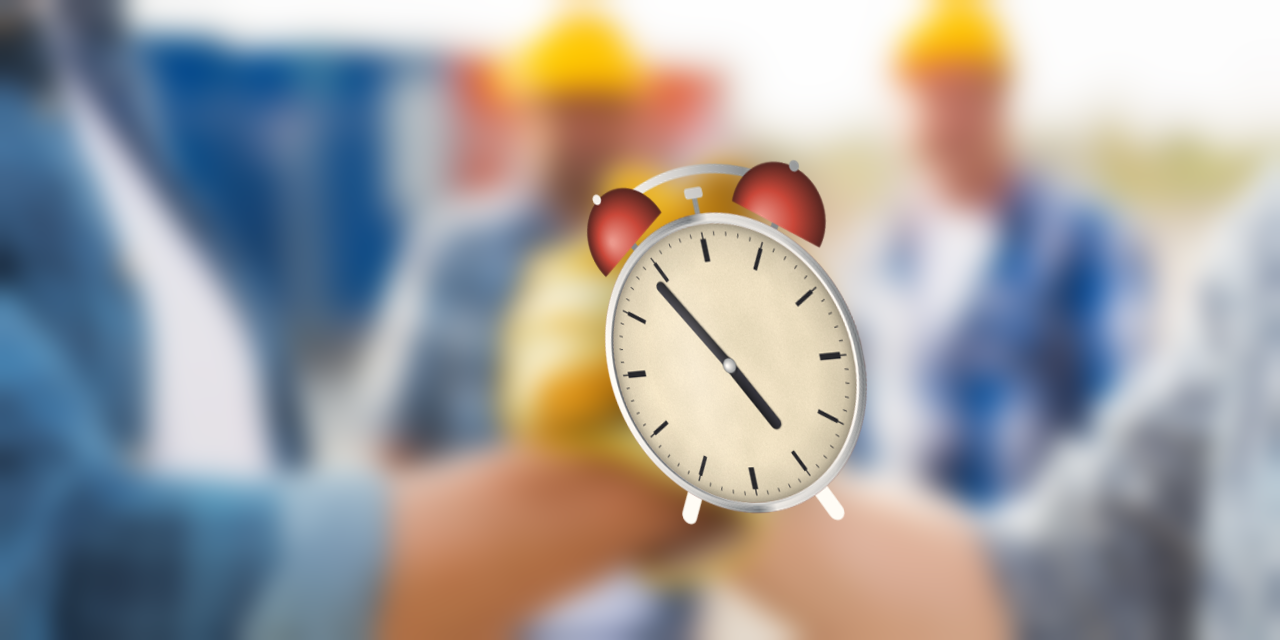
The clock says **4:54**
